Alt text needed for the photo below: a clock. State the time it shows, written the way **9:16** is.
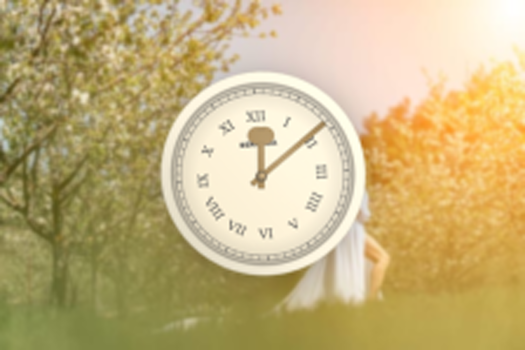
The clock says **12:09**
